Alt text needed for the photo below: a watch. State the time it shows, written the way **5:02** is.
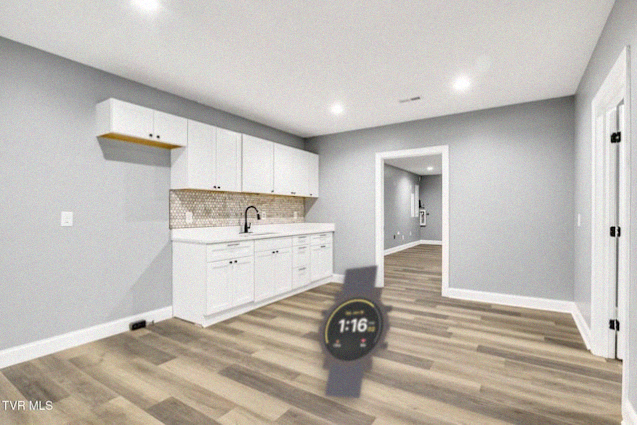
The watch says **1:16**
